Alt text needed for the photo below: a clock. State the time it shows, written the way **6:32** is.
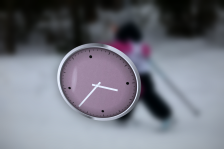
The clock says **3:38**
